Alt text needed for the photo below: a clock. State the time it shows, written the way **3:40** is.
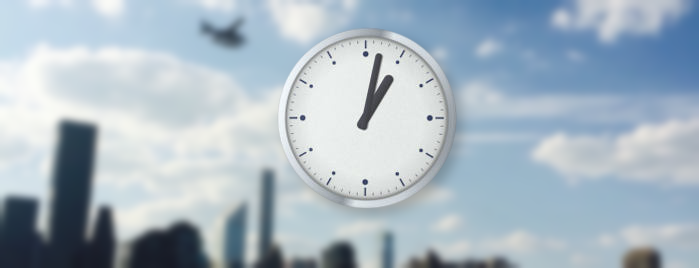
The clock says **1:02**
